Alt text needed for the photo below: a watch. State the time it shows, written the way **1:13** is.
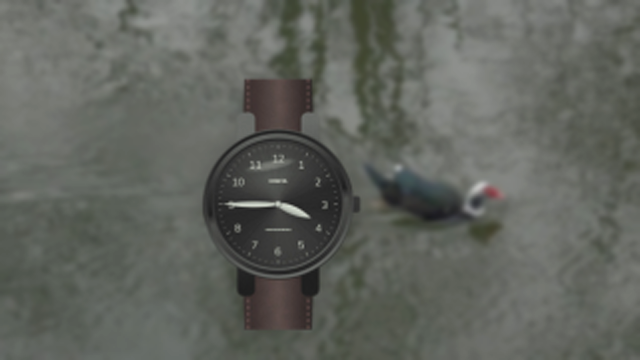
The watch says **3:45**
